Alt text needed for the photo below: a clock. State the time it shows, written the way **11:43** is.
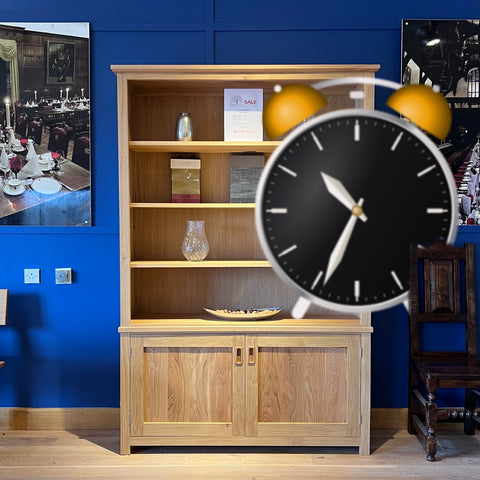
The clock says **10:34**
